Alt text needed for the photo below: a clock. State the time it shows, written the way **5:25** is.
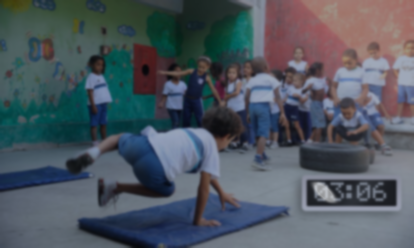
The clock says **3:06**
